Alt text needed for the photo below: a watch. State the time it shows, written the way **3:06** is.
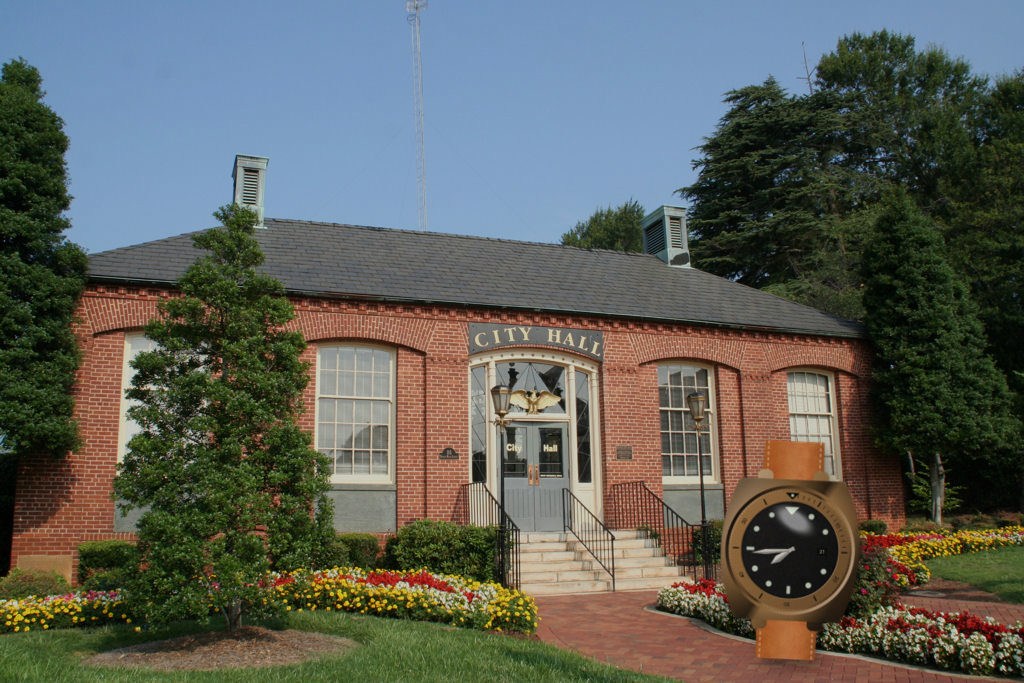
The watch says **7:44**
